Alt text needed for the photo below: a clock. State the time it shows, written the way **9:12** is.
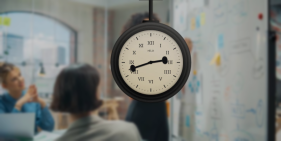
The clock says **2:42**
